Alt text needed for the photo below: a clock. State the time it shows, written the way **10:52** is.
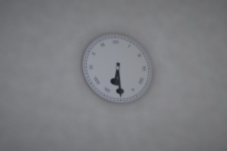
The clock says **6:30**
